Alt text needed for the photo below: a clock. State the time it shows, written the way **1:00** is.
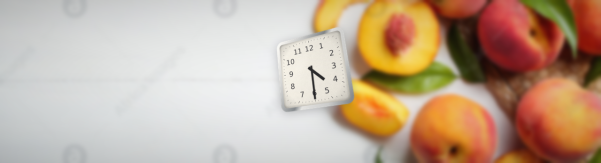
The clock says **4:30**
